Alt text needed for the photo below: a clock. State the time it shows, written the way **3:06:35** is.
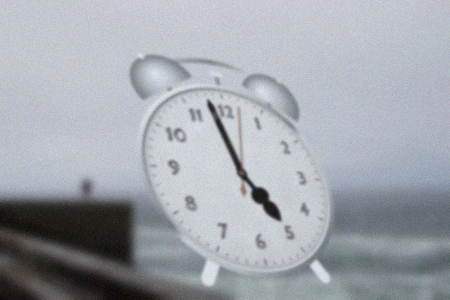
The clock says **4:58:02**
